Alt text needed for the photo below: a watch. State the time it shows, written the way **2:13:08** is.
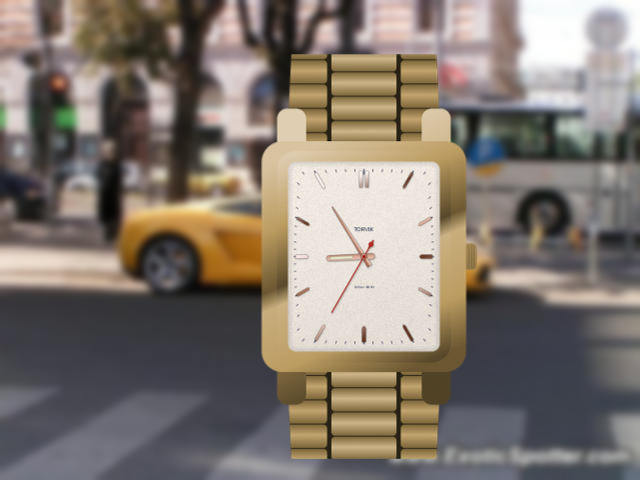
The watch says **8:54:35**
